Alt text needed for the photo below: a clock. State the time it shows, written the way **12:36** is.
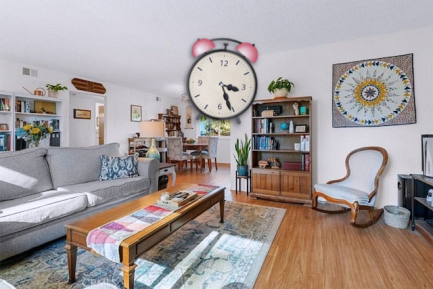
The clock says **3:26**
